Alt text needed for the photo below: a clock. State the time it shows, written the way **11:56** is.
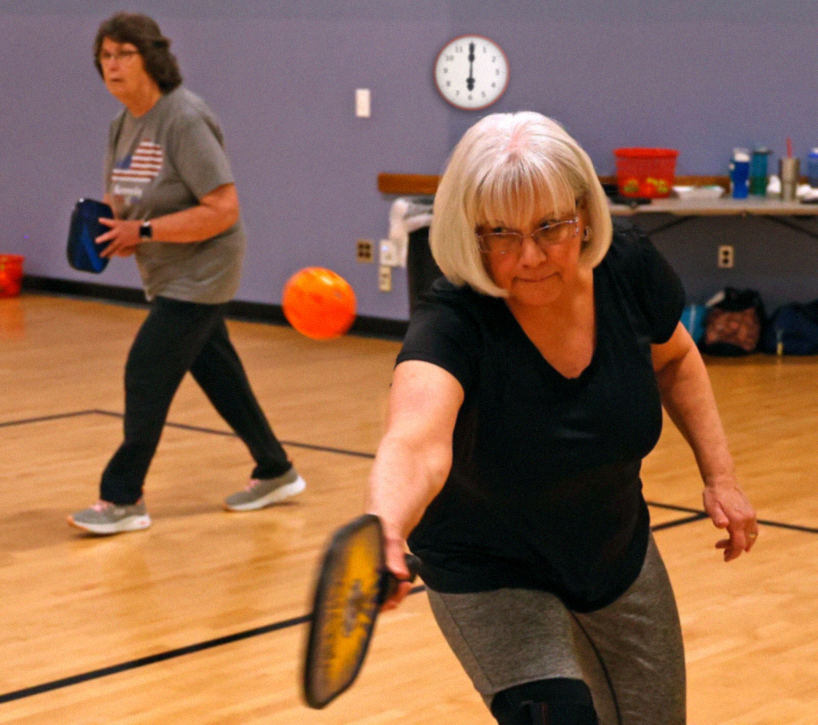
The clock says **6:00**
